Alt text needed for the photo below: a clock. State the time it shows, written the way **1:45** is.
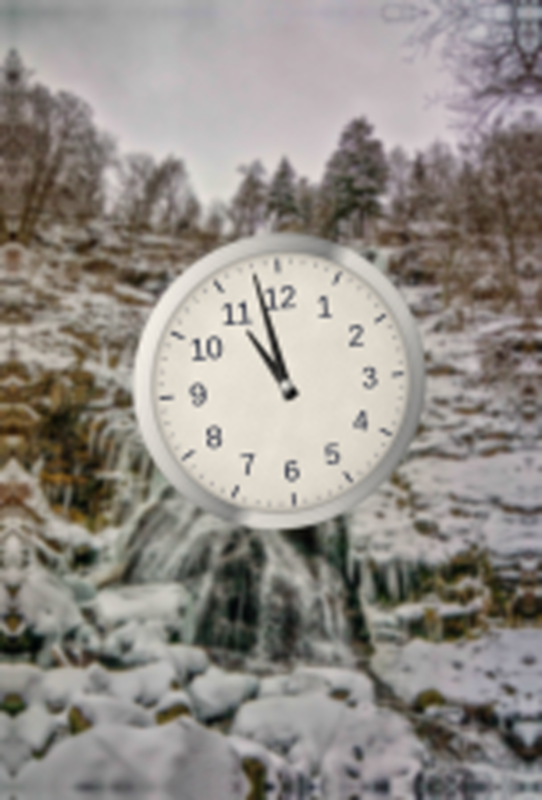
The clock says **10:58**
